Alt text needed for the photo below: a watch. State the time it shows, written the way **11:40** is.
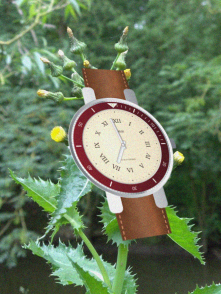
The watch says **6:58**
